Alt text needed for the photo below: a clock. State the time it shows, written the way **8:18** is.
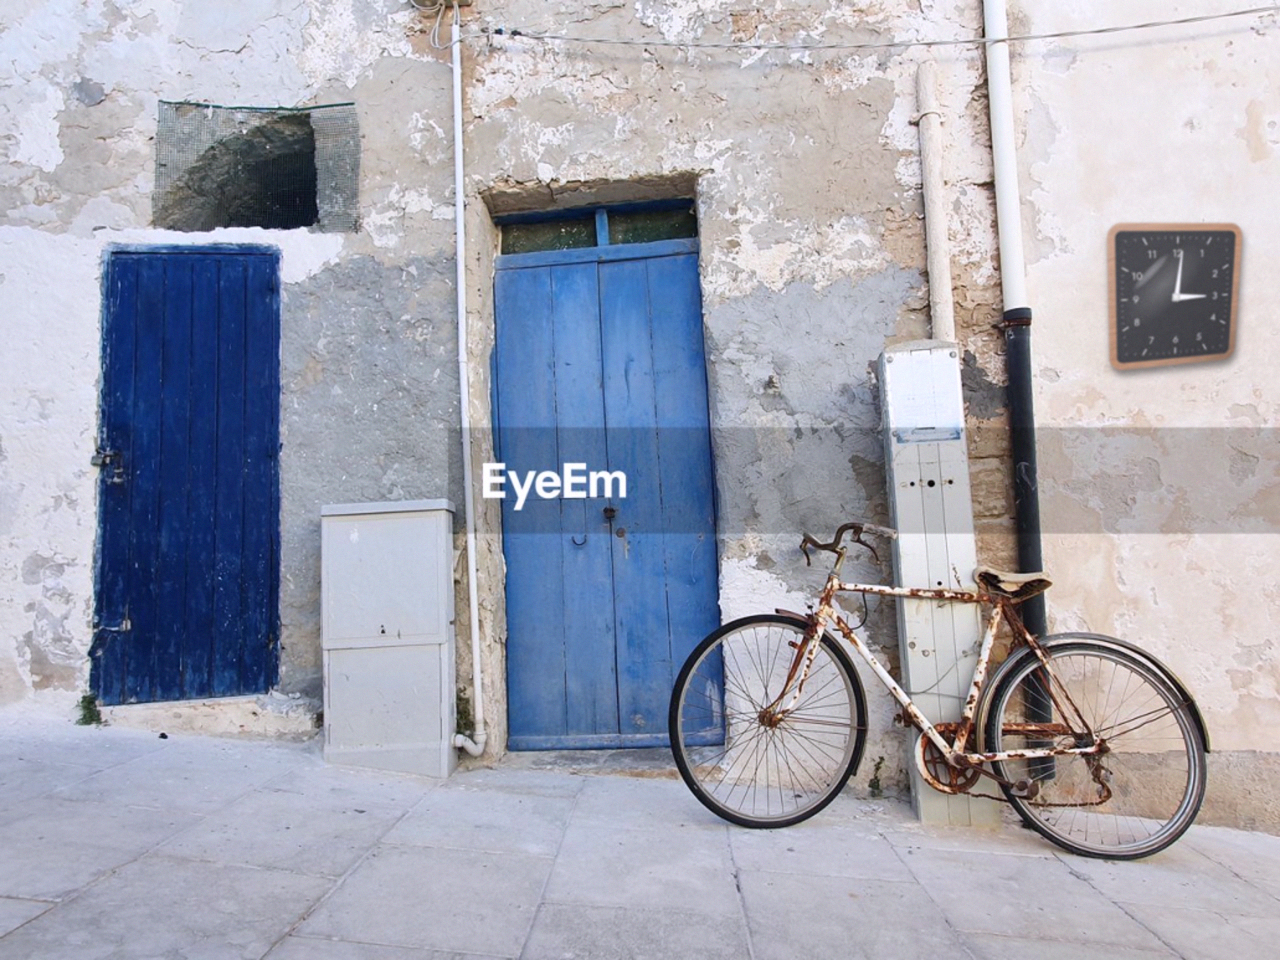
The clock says **3:01**
